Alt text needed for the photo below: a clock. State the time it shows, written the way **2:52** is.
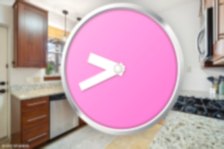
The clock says **9:41**
